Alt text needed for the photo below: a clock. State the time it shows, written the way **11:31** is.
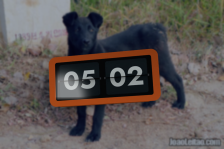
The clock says **5:02**
